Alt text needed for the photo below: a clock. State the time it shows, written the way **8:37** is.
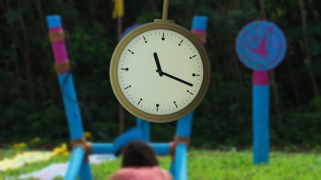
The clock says **11:18**
